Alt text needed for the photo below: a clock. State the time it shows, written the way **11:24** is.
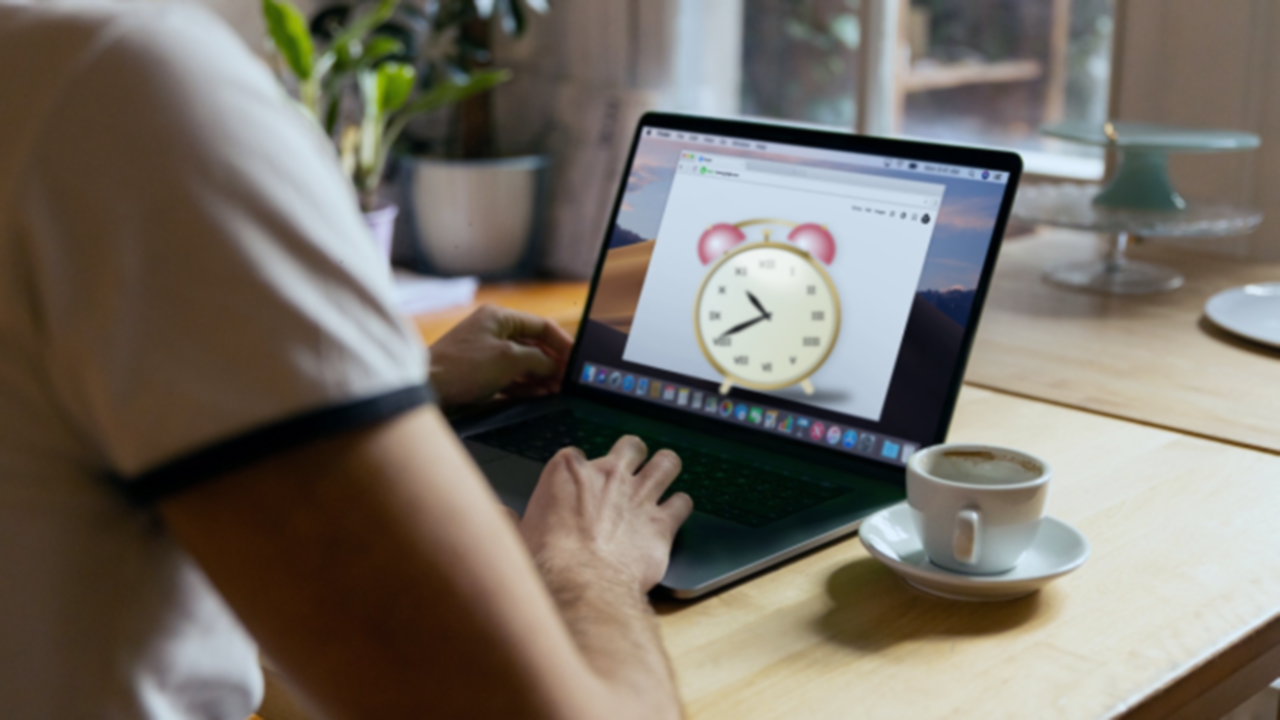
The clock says **10:41**
